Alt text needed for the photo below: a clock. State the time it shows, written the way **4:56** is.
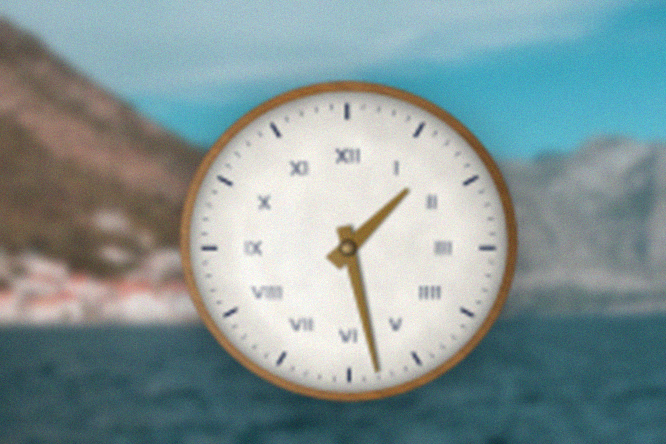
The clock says **1:28**
